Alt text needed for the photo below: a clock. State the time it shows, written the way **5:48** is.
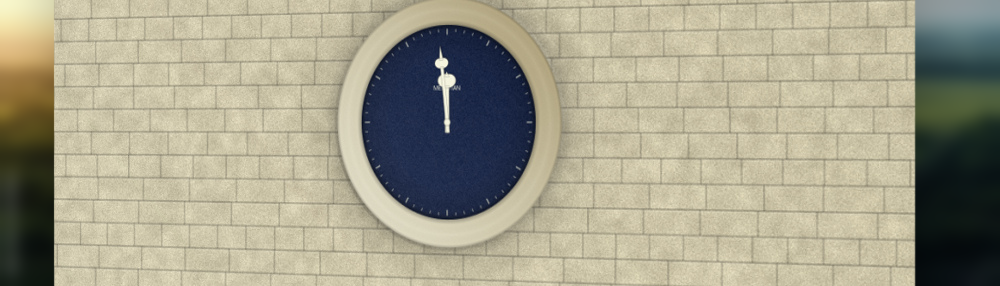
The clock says **11:59**
